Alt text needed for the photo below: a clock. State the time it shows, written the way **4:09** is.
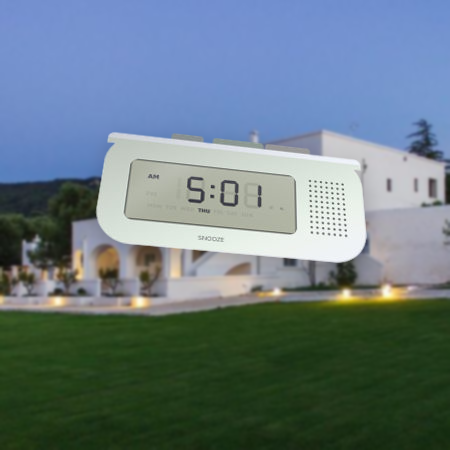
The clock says **5:01**
